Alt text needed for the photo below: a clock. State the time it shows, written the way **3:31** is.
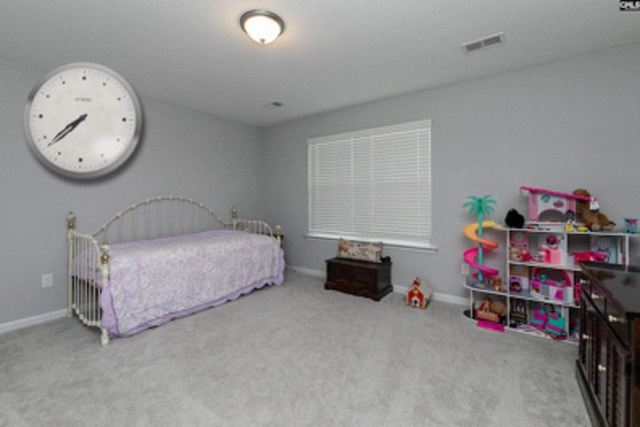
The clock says **7:38**
